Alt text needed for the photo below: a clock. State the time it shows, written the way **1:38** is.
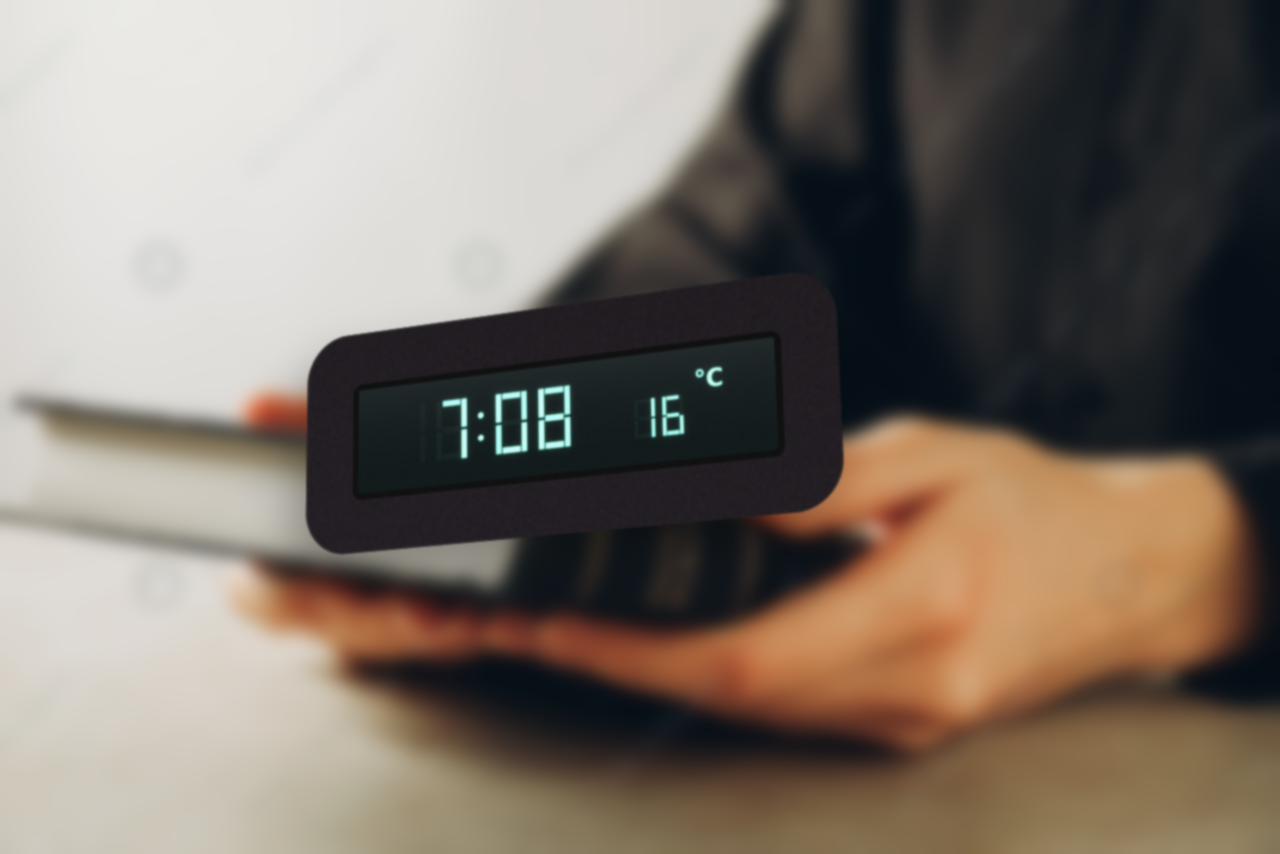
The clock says **7:08**
